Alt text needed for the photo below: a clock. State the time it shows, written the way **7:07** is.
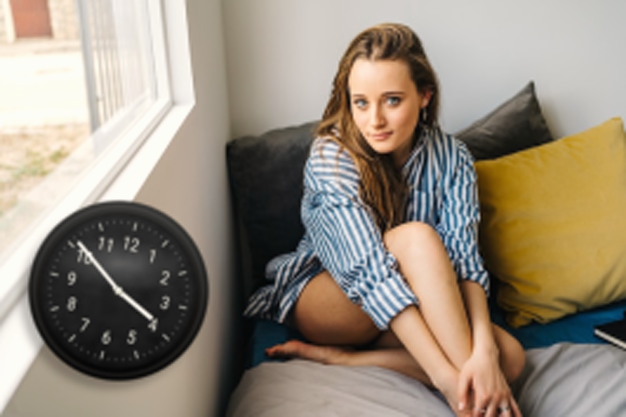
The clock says **3:51**
